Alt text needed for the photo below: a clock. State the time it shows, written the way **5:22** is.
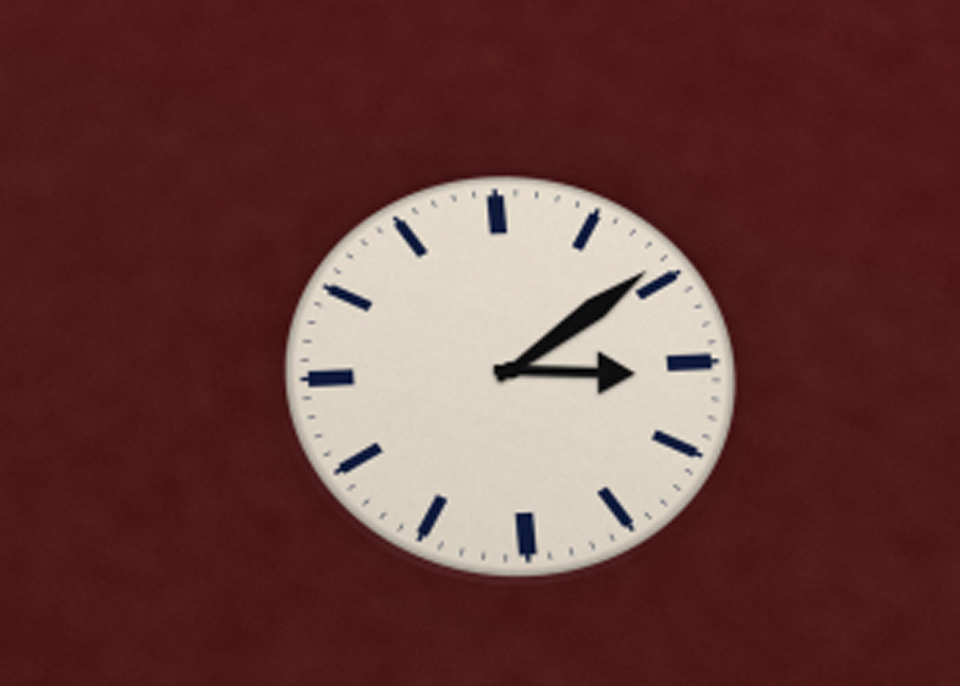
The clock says **3:09**
